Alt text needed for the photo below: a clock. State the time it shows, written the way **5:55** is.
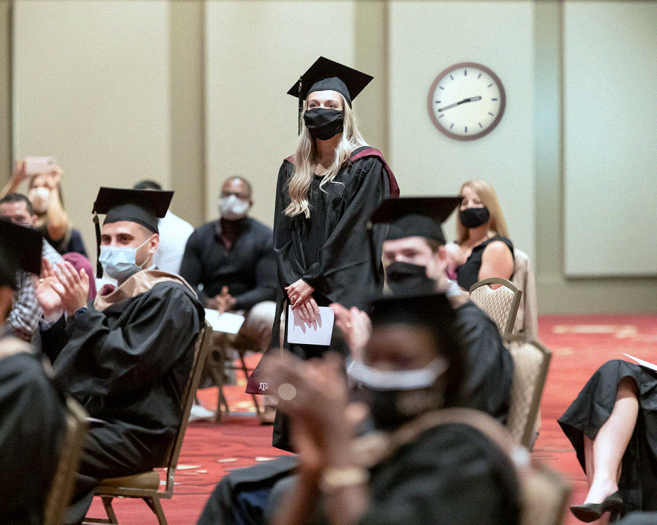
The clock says **2:42**
